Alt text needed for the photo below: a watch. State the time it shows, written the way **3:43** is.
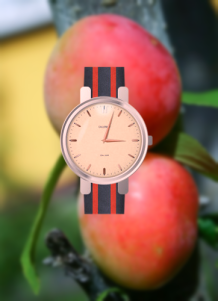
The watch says **3:03**
